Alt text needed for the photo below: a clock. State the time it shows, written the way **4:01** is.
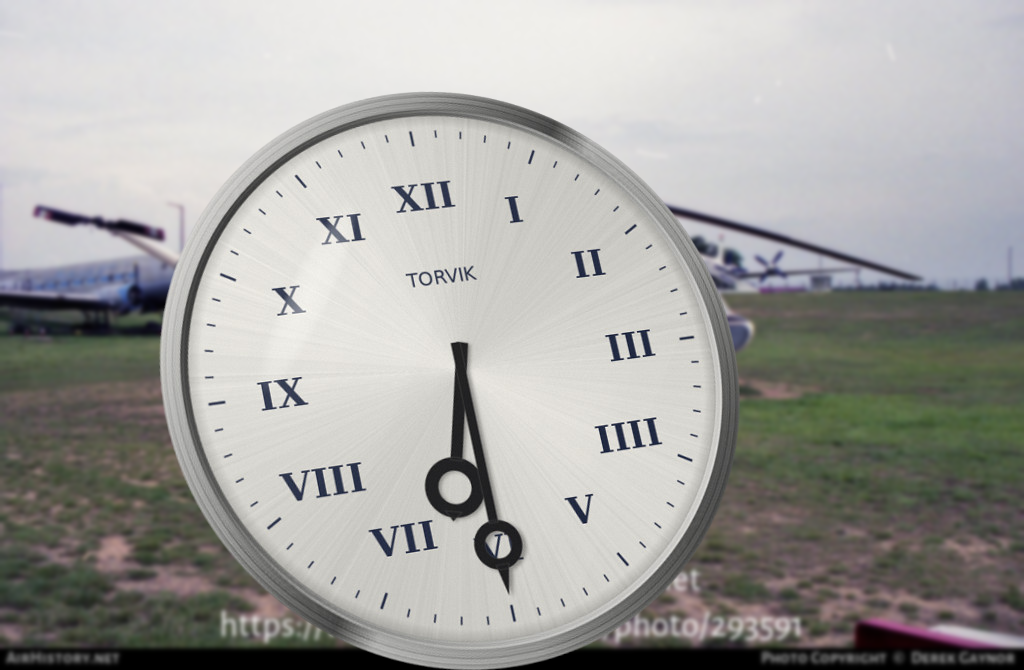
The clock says **6:30**
